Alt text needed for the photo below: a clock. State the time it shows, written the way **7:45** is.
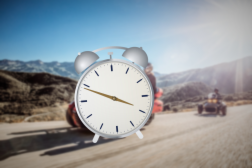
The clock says **3:49**
